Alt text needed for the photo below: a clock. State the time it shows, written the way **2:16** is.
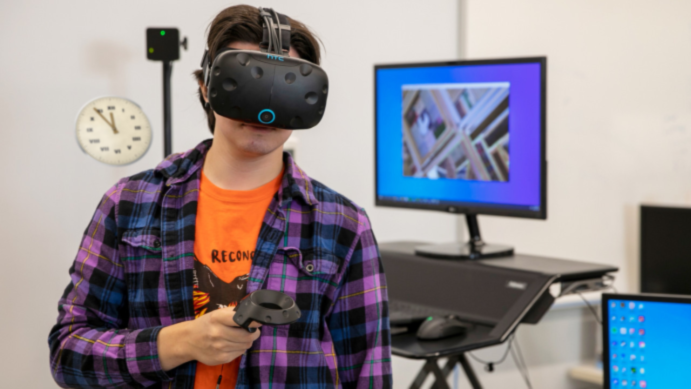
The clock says **11:54**
